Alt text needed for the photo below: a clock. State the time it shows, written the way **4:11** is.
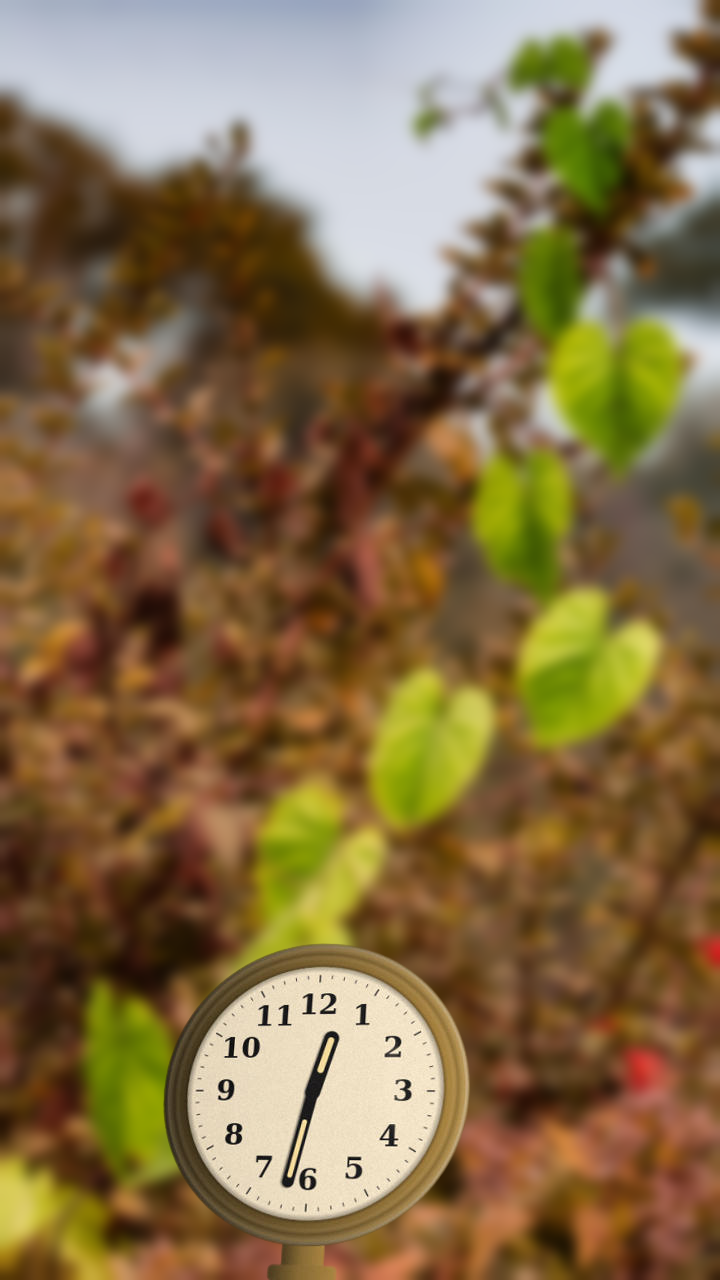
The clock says **12:32**
